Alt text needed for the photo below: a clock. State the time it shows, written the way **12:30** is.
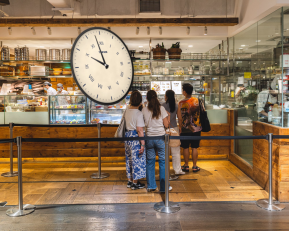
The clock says **9:58**
